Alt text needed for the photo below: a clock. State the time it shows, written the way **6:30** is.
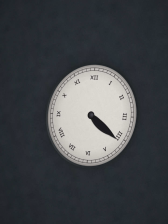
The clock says **4:21**
